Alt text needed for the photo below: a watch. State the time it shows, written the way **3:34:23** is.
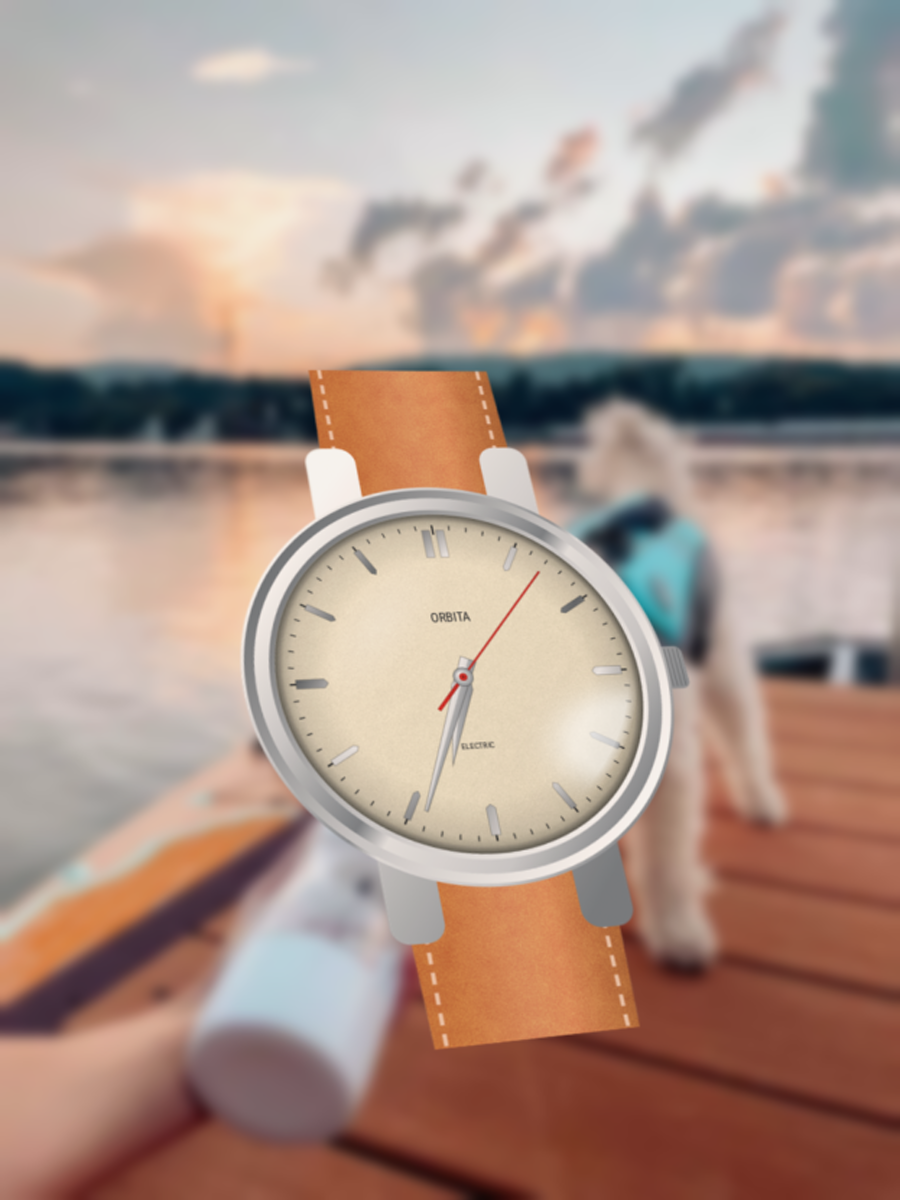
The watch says **6:34:07**
